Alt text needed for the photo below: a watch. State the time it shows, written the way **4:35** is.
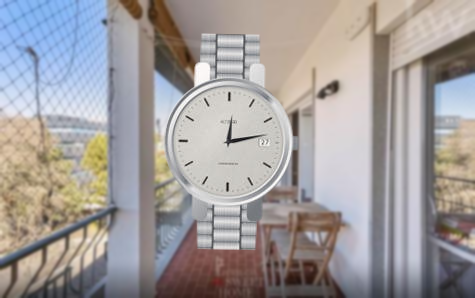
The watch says **12:13**
